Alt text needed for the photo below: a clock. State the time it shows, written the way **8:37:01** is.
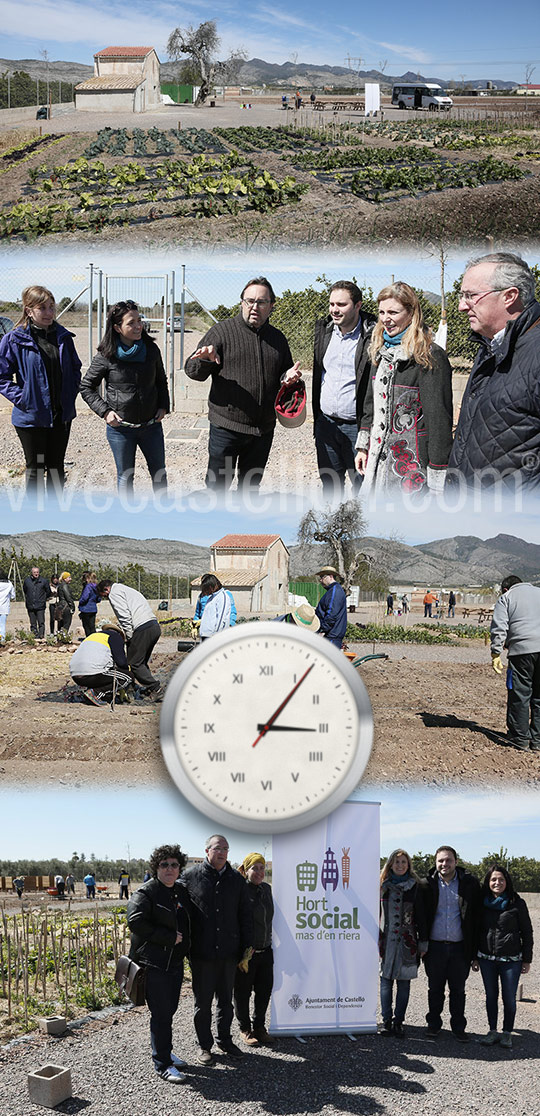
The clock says **3:06:06**
